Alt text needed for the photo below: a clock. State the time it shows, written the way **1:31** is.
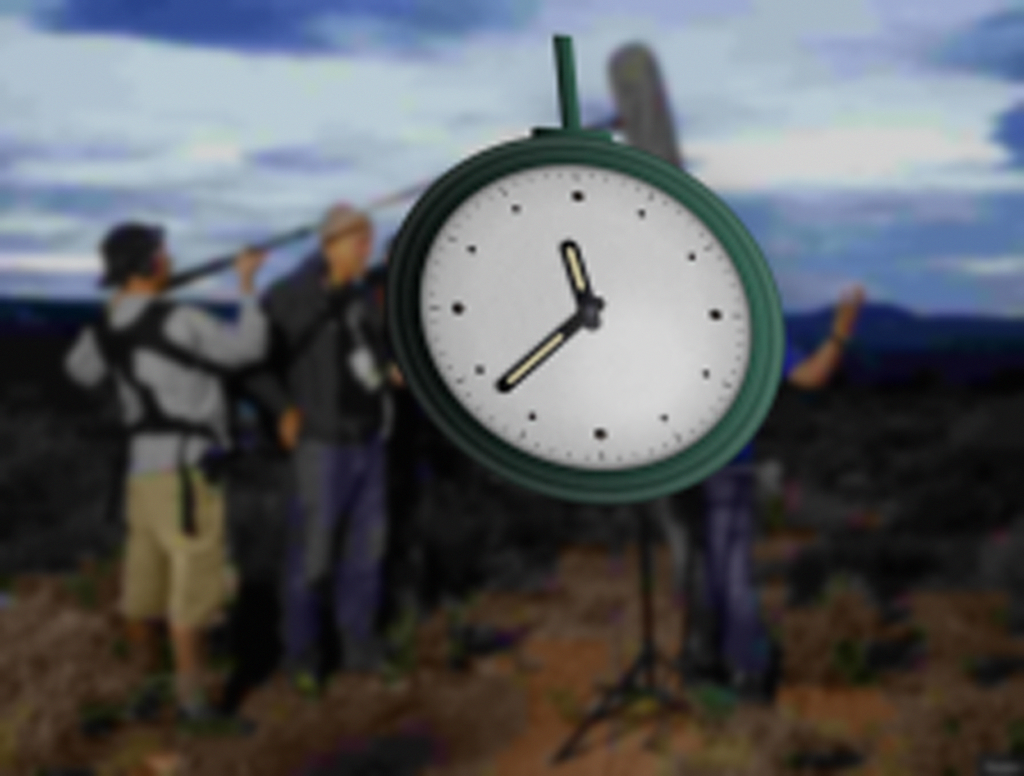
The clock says **11:38**
